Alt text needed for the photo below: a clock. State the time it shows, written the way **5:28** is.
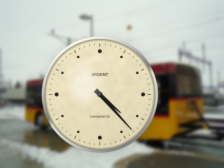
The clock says **4:23**
